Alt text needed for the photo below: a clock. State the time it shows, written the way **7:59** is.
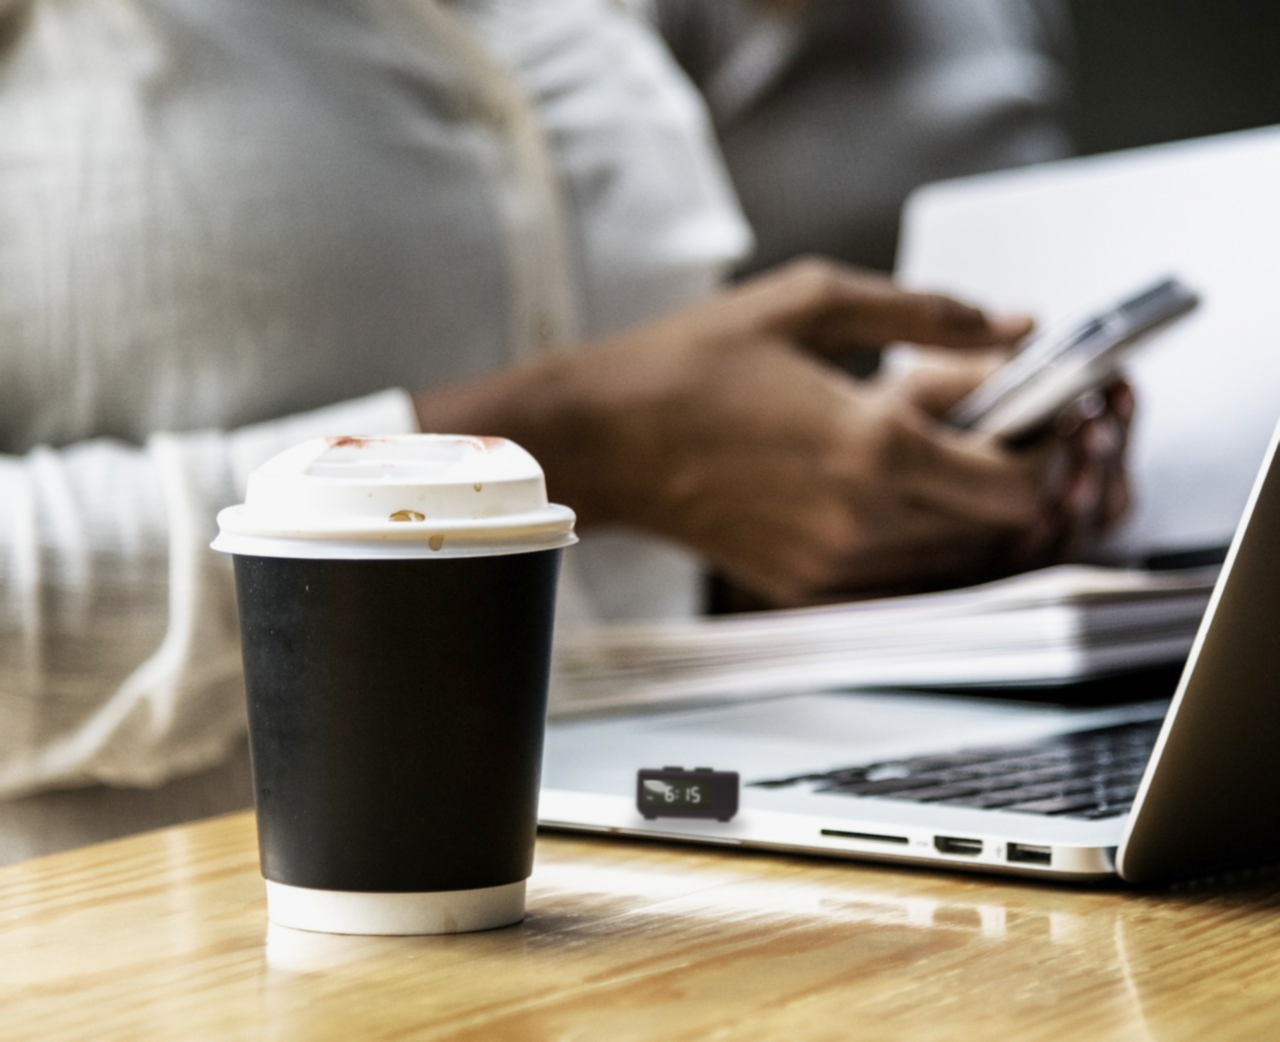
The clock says **6:15**
